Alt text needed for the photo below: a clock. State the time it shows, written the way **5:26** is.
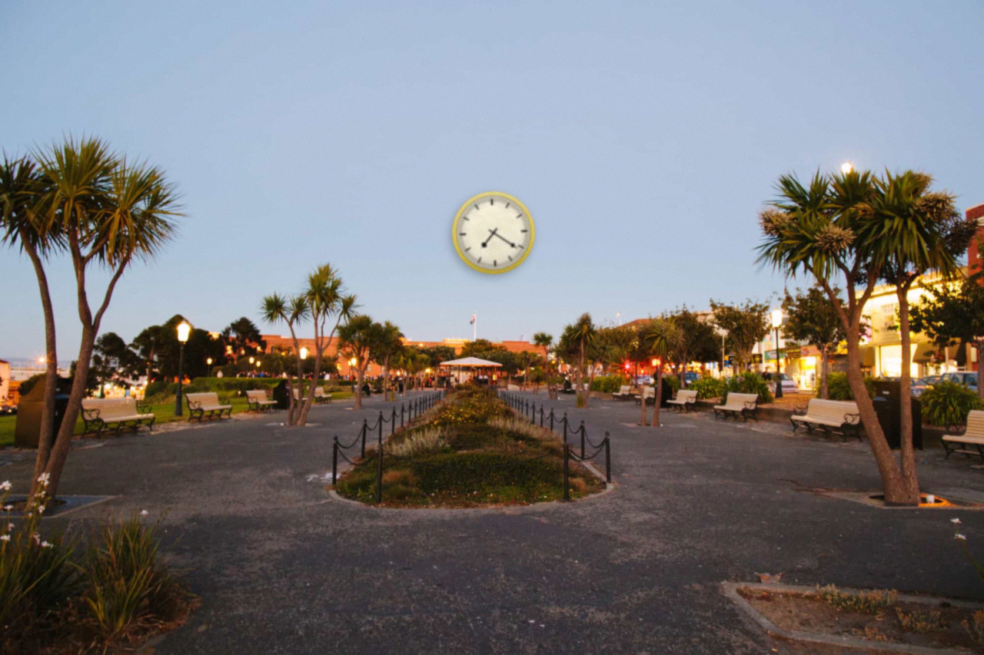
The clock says **7:21**
